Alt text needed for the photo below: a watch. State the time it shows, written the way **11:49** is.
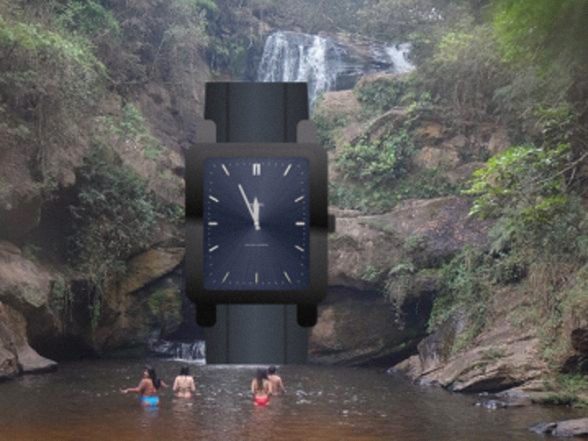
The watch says **11:56**
